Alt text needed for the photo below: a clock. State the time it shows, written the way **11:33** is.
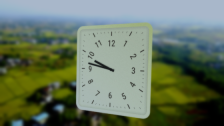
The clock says **9:47**
